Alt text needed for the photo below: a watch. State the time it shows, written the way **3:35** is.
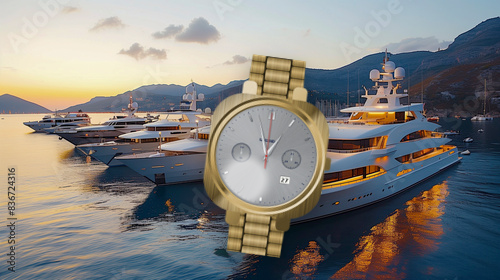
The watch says **12:57**
